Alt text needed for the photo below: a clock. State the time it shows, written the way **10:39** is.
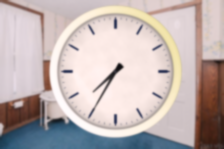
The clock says **7:35**
